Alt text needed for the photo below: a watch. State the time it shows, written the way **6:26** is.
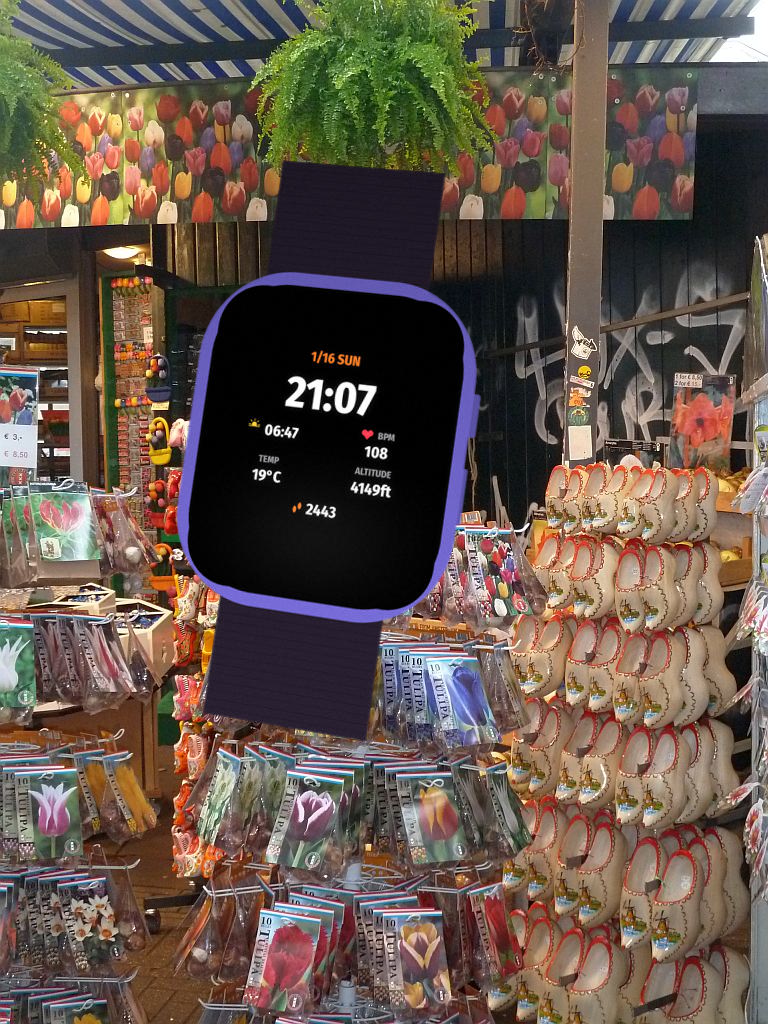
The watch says **21:07**
